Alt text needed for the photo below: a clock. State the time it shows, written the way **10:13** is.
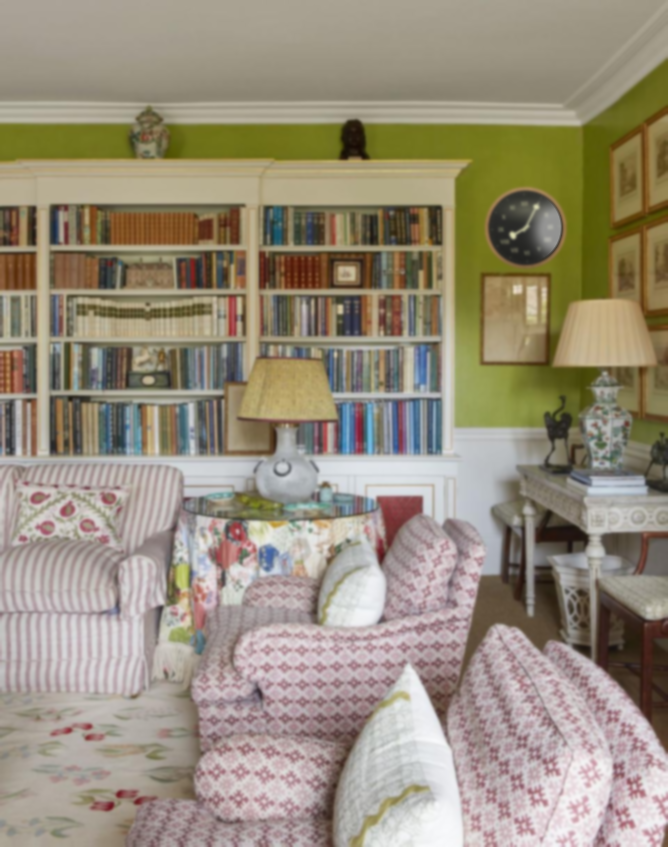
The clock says **8:05**
